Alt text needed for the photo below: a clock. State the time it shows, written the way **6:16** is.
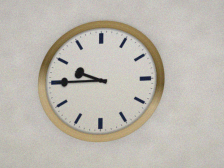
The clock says **9:45**
